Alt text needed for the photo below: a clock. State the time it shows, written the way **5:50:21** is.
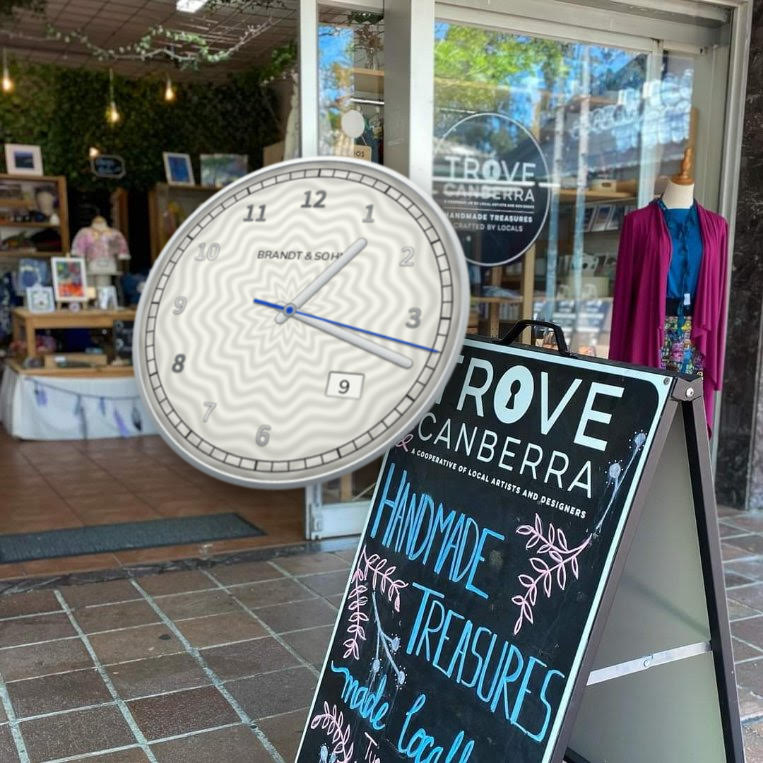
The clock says **1:18:17**
